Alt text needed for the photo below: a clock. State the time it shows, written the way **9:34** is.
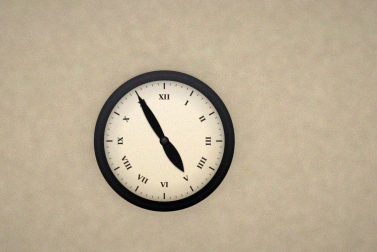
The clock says **4:55**
